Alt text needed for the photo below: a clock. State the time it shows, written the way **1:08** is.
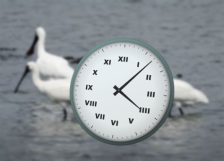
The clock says **4:07**
